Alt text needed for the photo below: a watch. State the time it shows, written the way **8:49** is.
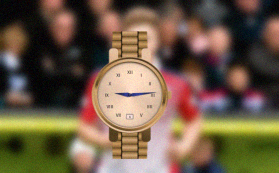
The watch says **9:14**
